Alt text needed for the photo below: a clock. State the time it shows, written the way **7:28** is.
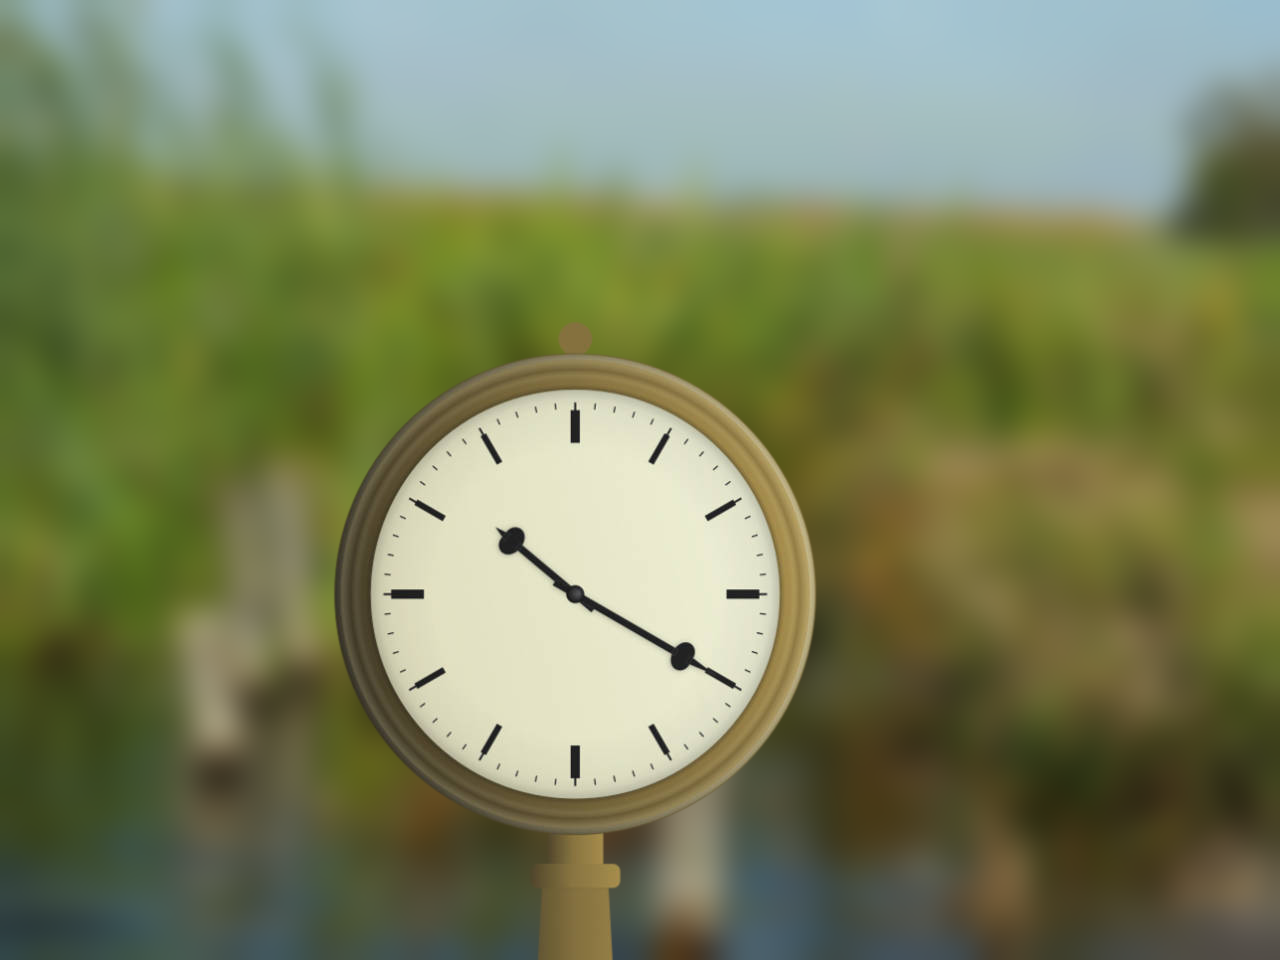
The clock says **10:20**
